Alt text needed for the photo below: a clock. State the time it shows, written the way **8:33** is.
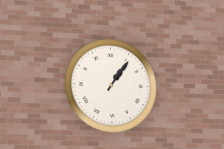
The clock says **1:06**
